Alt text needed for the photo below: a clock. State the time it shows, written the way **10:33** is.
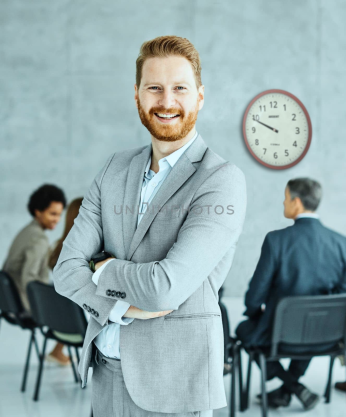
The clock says **9:49**
